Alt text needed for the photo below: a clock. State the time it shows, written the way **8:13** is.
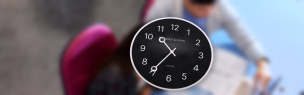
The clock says **10:36**
